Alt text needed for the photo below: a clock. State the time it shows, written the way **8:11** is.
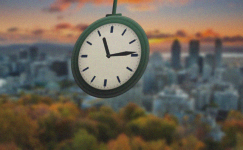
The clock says **11:14**
